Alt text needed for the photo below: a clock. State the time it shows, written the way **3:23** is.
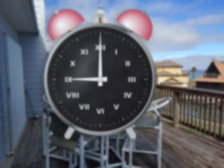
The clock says **9:00**
